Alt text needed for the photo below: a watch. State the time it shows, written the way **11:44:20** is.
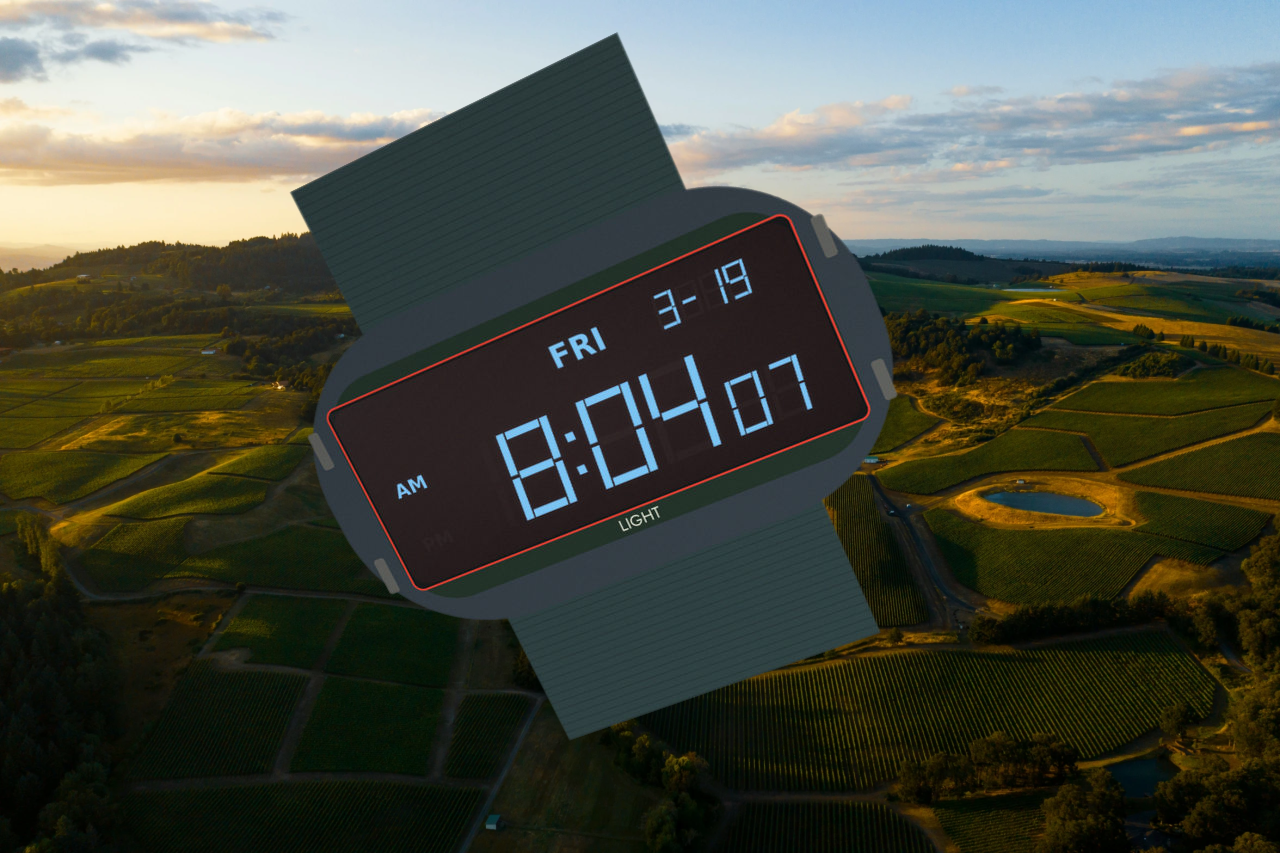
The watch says **8:04:07**
